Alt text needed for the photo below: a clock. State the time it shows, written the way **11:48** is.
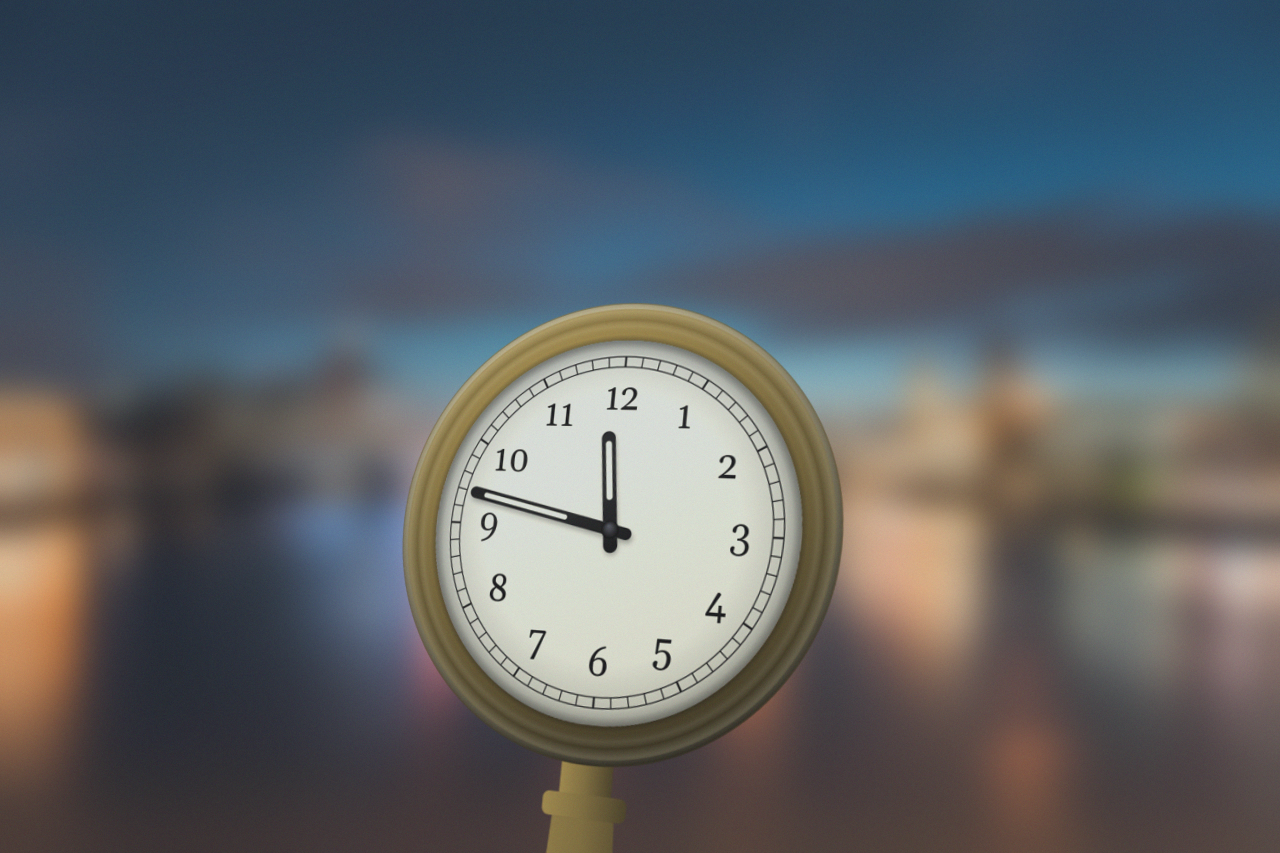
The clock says **11:47**
